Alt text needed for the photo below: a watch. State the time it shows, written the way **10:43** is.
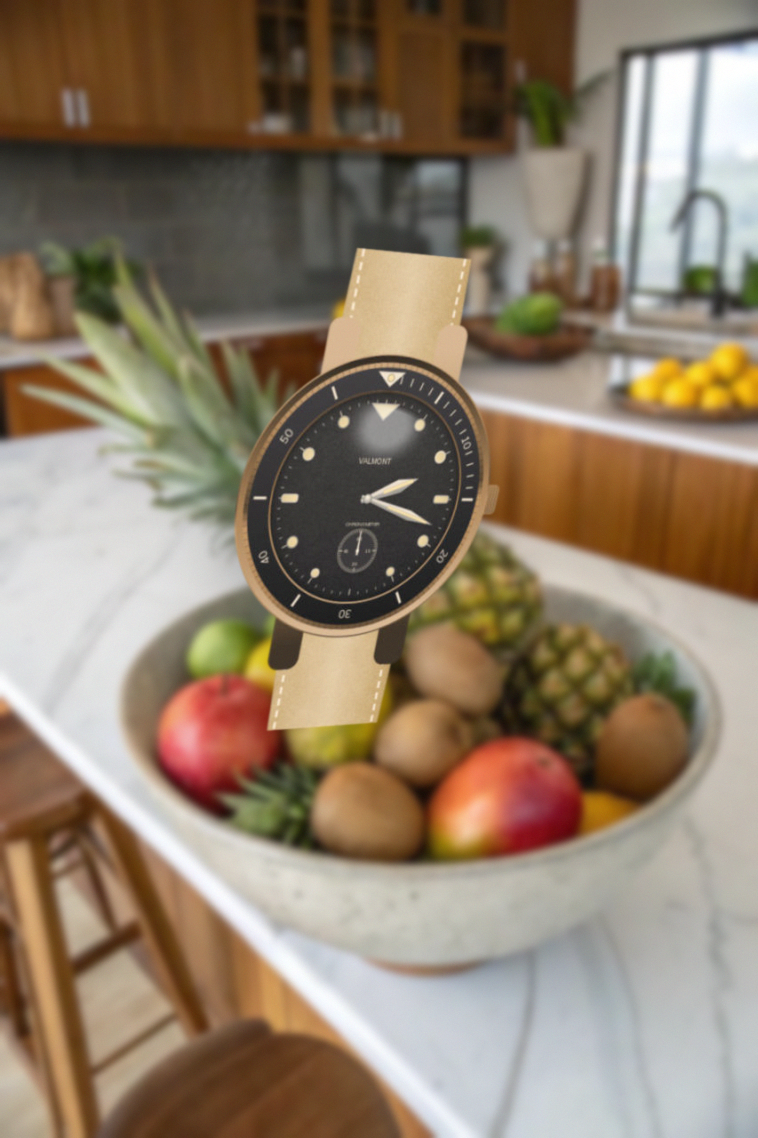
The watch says **2:18**
